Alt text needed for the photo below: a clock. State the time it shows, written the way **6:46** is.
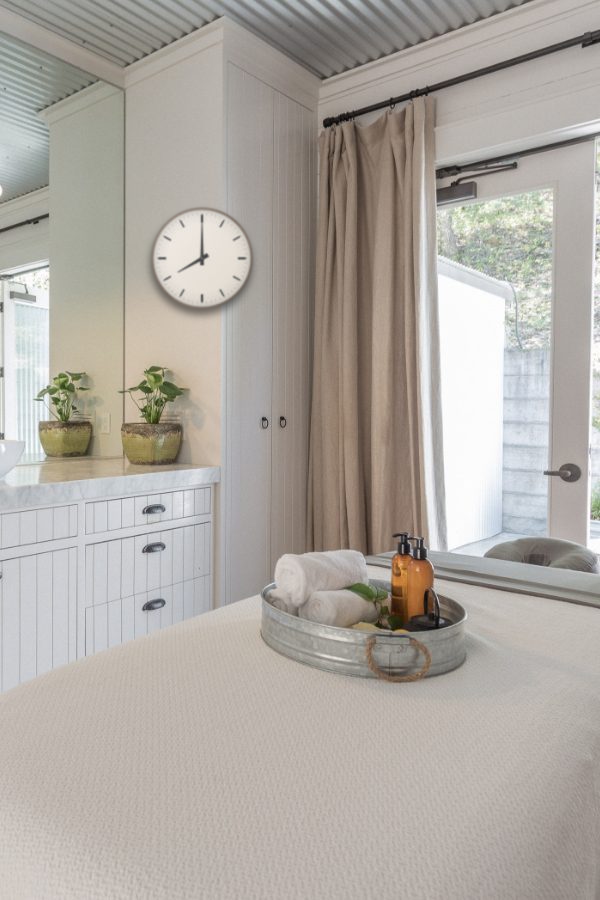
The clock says **8:00**
